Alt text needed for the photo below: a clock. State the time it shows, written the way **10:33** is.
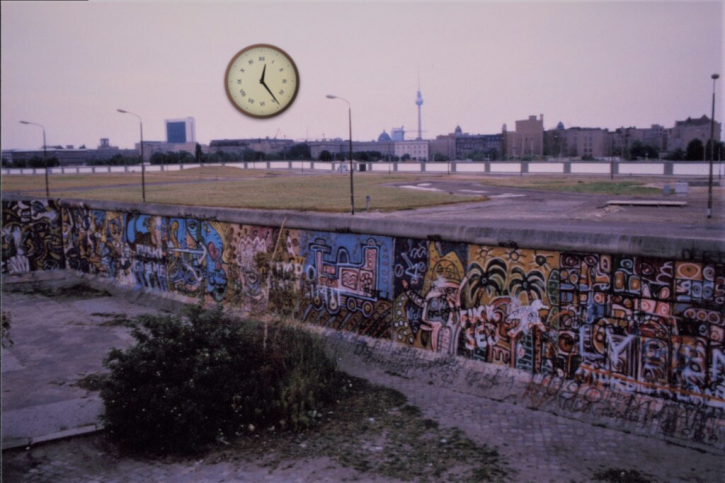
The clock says **12:24**
